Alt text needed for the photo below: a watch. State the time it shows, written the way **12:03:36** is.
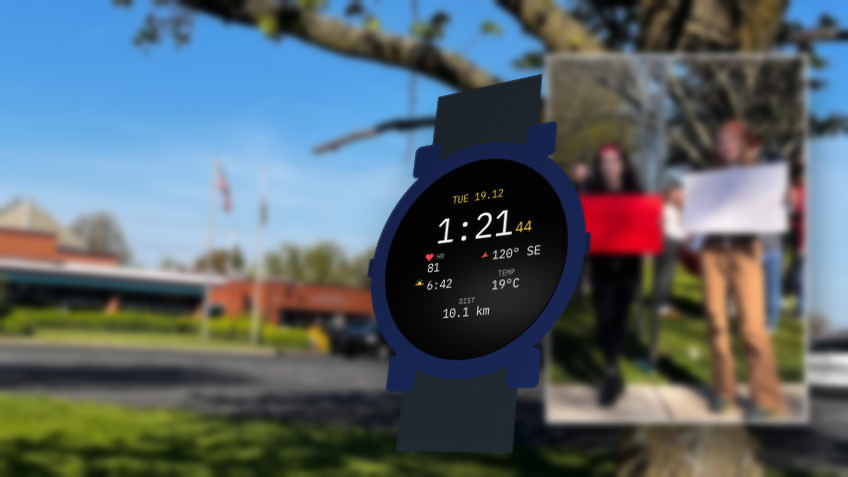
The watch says **1:21:44**
